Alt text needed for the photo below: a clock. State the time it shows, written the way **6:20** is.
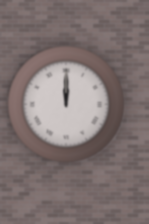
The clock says **12:00**
